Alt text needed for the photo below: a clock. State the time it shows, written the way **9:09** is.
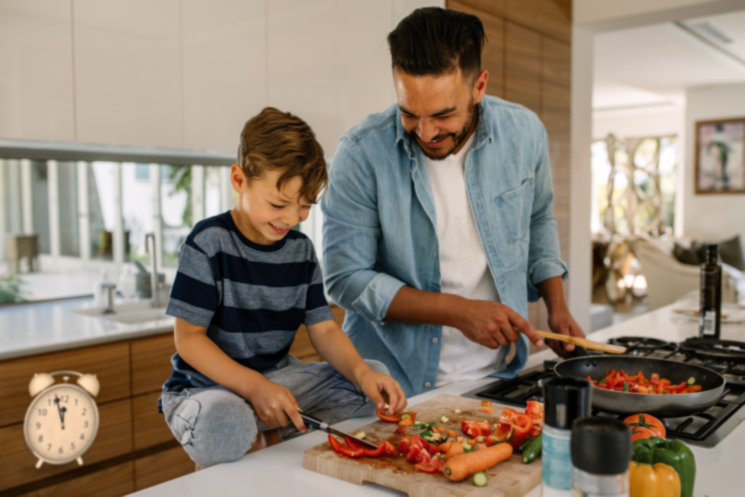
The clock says **11:57**
